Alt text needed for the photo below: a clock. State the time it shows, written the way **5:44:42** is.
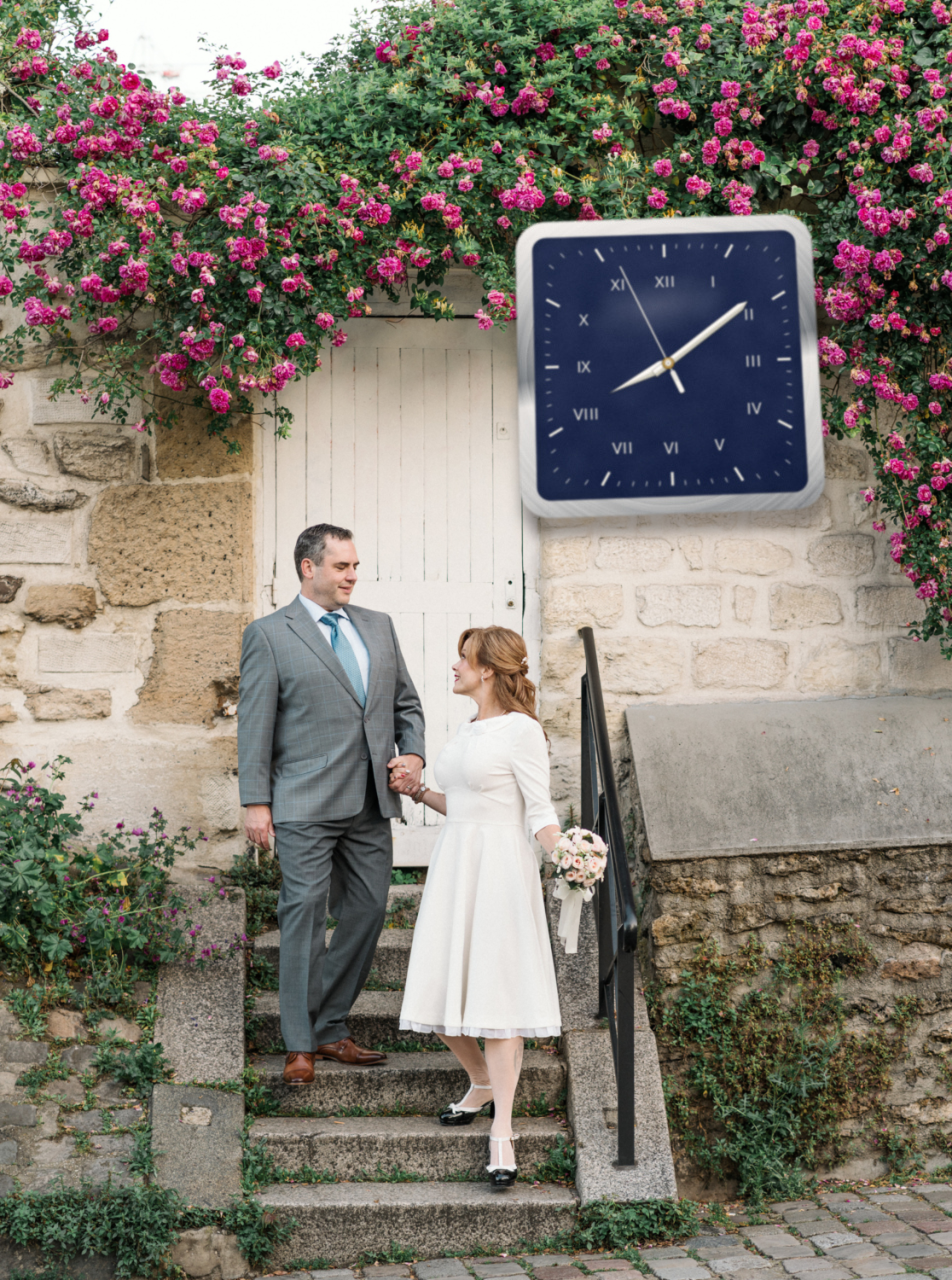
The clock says **8:08:56**
